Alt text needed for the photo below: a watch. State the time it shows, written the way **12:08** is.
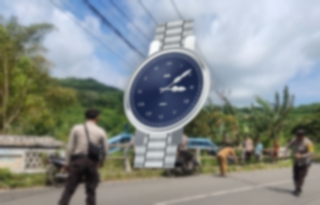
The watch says **3:09**
